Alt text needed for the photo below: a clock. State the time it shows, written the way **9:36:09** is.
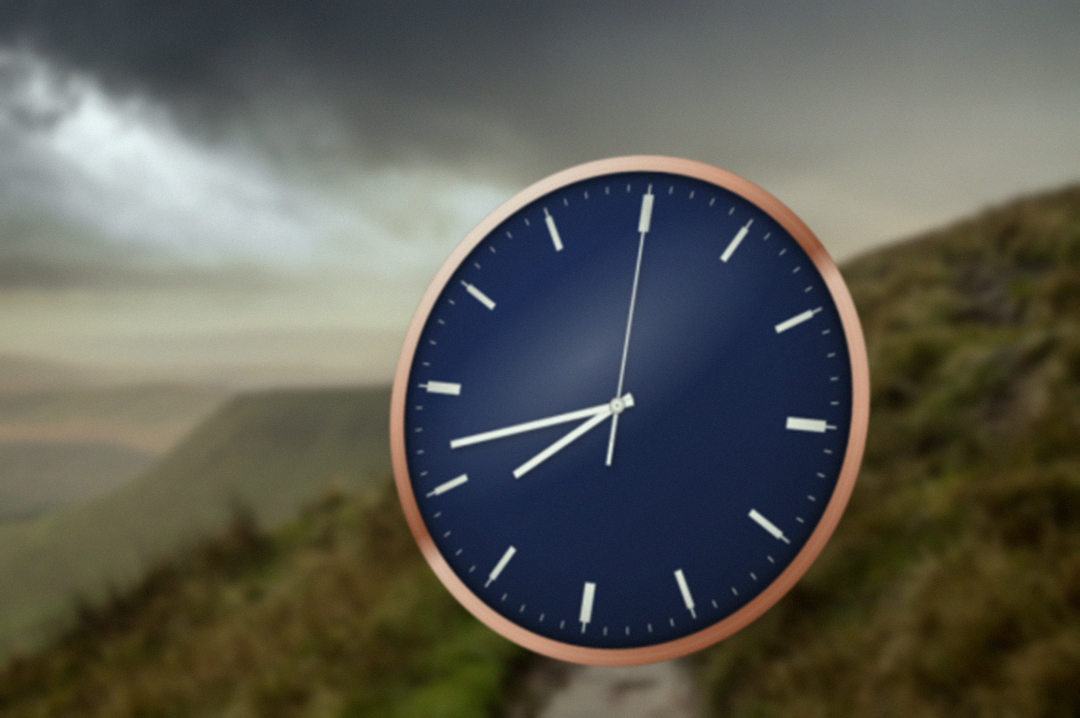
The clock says **7:42:00**
